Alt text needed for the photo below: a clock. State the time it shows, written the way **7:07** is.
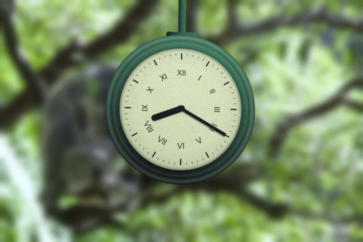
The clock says **8:20**
